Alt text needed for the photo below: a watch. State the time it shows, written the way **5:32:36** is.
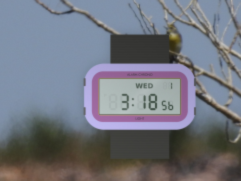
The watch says **3:18:56**
